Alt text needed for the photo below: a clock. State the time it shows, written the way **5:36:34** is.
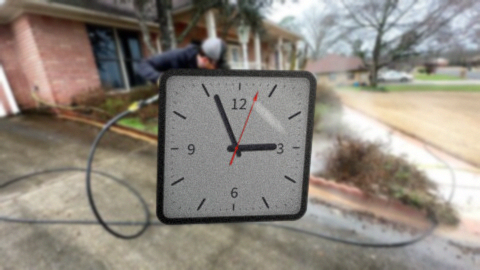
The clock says **2:56:03**
